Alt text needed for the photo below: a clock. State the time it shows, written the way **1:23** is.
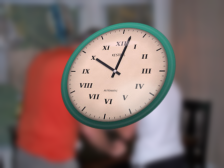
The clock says **10:02**
